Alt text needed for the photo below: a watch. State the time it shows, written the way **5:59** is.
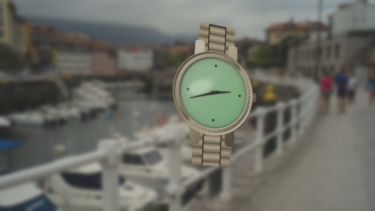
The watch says **2:42**
